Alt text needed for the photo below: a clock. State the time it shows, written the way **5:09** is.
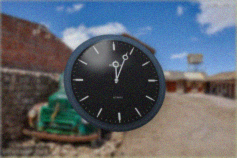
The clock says **12:04**
